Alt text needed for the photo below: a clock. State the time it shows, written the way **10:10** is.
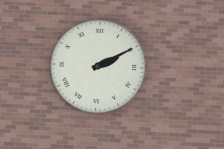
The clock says **2:10**
